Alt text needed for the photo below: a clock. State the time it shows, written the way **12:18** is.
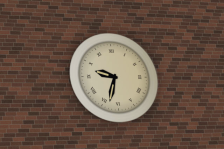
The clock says **9:33**
